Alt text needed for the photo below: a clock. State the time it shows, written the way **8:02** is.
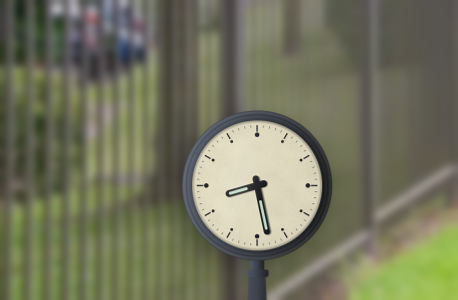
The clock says **8:28**
